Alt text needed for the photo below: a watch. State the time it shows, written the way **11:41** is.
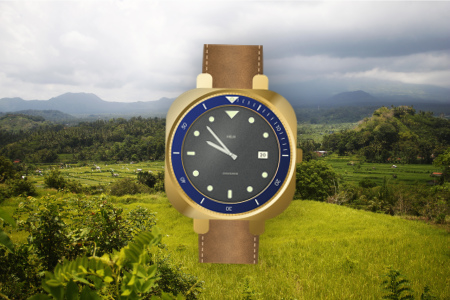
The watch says **9:53**
